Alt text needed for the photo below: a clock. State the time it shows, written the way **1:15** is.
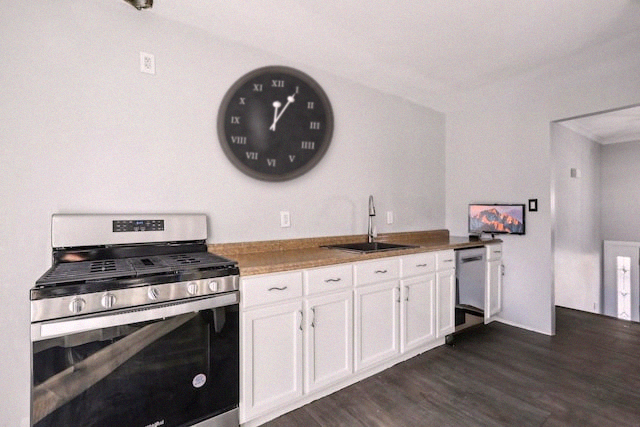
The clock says **12:05**
